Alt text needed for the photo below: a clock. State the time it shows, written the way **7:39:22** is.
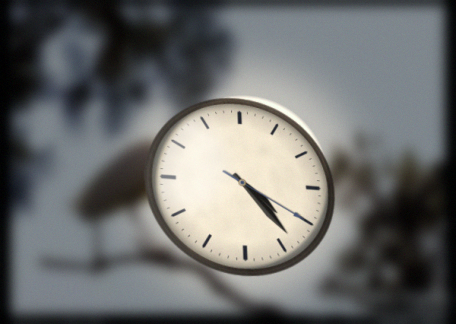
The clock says **4:23:20**
